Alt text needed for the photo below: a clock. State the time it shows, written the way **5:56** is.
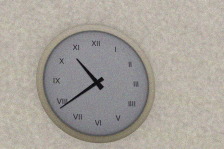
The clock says **10:39**
